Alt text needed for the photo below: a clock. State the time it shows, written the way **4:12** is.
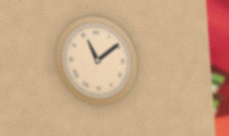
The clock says **11:09**
